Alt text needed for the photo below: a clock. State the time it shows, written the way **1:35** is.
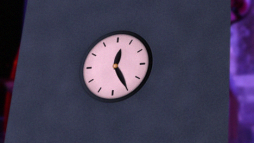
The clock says **12:25**
